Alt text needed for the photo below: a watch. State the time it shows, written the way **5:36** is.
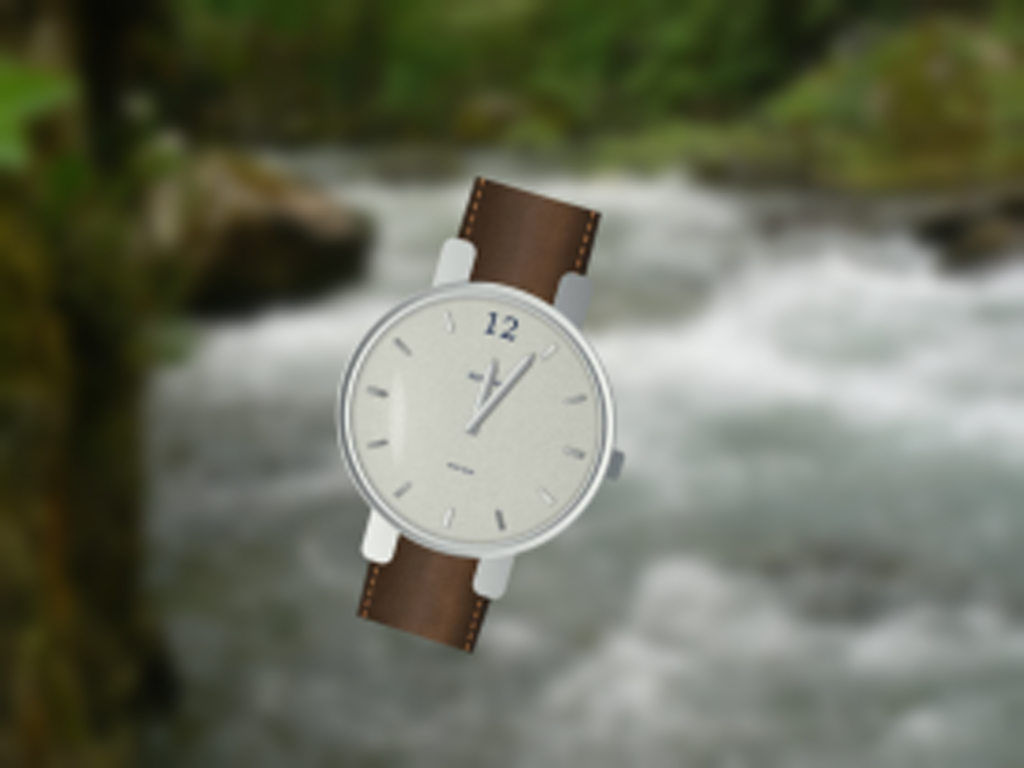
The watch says **12:04**
